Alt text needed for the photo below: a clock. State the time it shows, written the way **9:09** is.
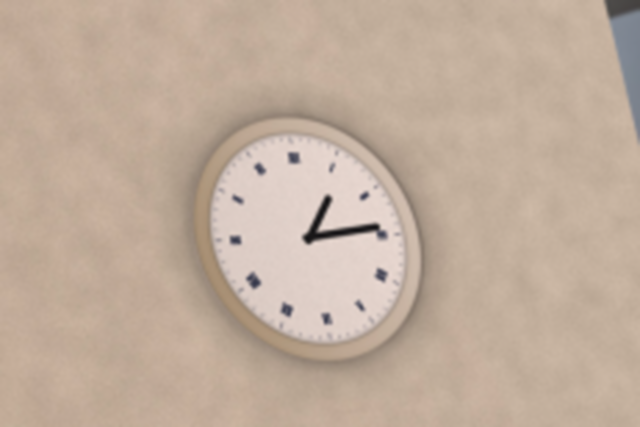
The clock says **1:14**
